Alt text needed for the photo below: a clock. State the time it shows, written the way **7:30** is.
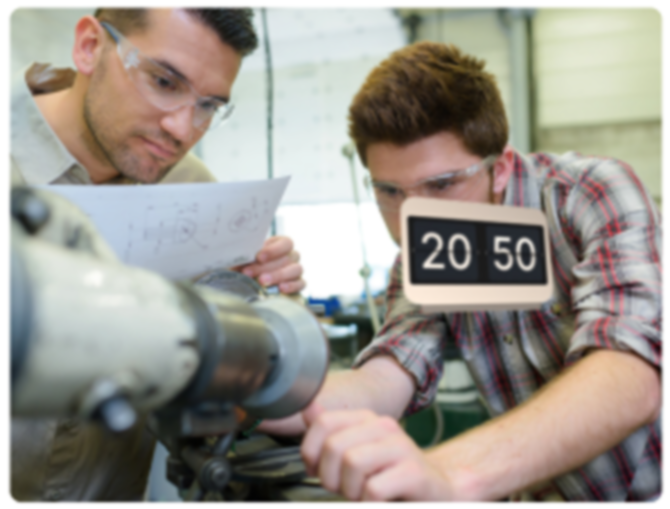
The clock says **20:50**
